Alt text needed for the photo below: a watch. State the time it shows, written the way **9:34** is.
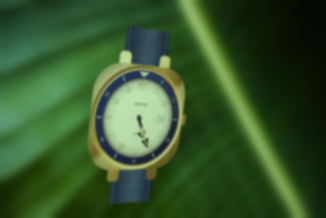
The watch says **5:26**
